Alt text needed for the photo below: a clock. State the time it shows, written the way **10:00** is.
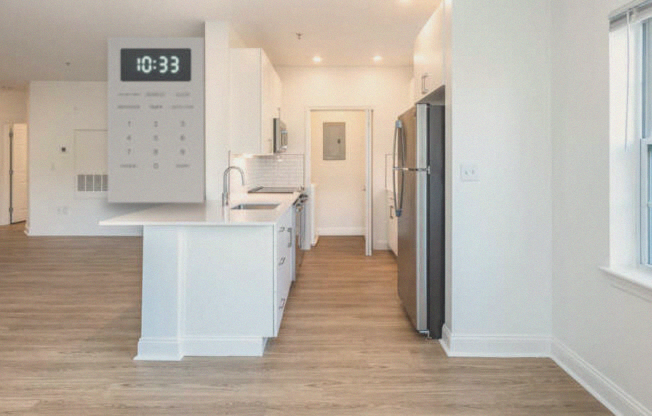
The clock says **10:33**
